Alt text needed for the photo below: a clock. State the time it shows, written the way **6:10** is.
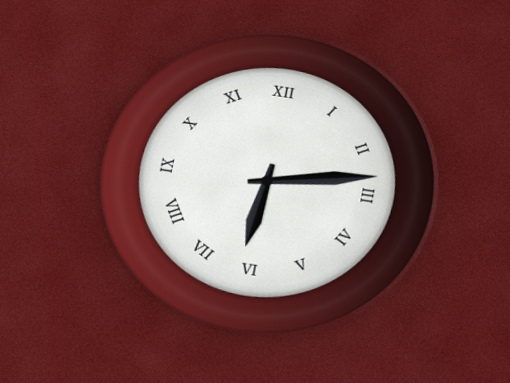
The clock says **6:13**
